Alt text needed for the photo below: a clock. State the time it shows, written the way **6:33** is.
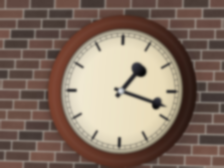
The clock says **1:18**
